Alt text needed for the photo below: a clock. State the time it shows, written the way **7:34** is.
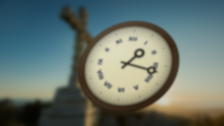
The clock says **1:17**
